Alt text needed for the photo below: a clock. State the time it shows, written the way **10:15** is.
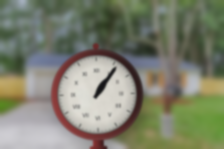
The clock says **1:06**
